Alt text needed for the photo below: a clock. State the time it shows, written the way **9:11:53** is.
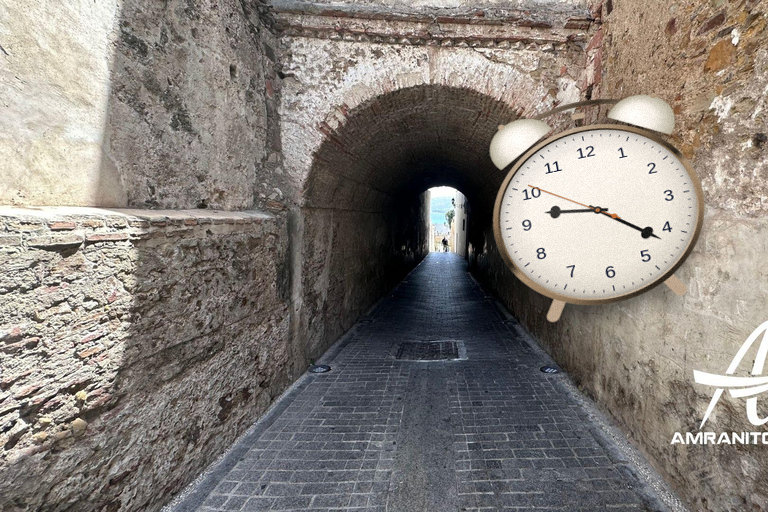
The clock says **9:21:51**
